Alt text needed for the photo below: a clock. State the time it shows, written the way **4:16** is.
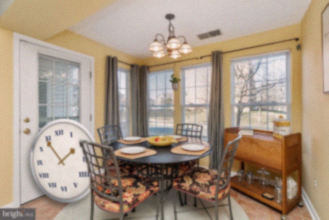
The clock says **1:54**
